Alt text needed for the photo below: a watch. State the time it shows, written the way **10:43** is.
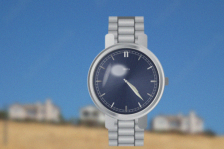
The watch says **4:23**
